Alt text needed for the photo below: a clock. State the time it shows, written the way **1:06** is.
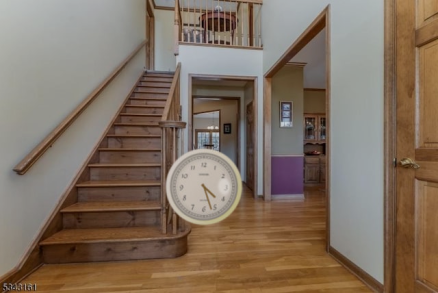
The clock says **4:27**
